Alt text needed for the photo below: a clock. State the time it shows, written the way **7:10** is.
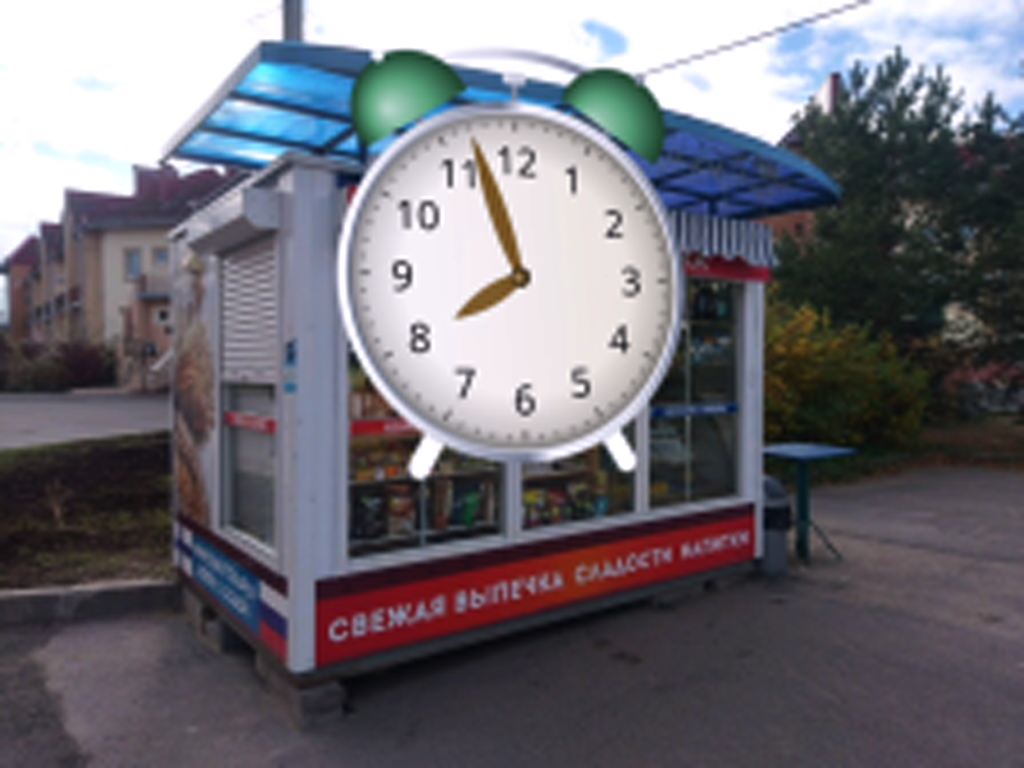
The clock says **7:57**
